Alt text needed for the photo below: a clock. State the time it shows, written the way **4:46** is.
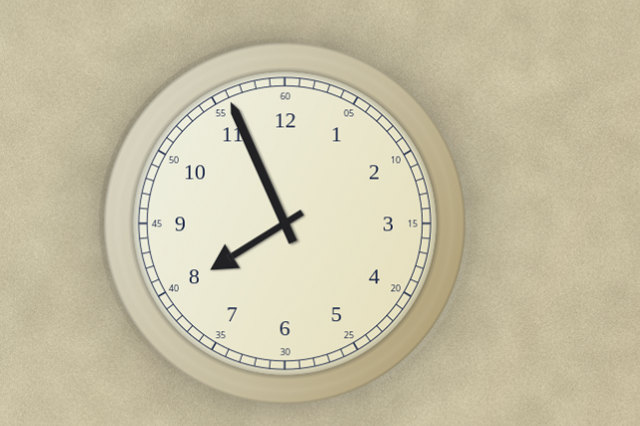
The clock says **7:56**
